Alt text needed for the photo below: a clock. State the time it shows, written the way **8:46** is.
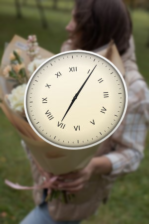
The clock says **7:06**
